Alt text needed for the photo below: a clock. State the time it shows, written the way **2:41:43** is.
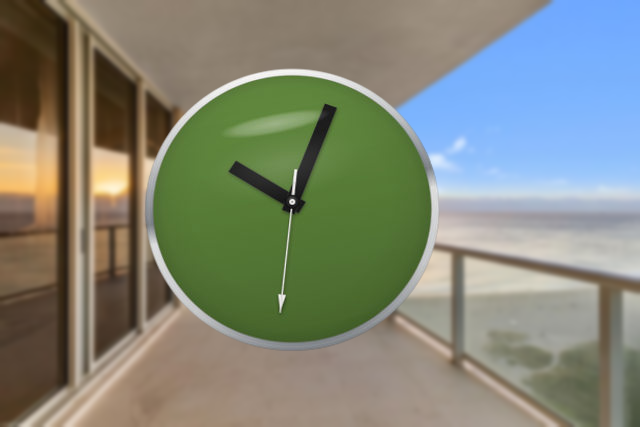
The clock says **10:03:31**
